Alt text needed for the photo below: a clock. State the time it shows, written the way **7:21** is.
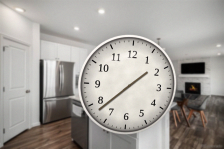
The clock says **1:38**
